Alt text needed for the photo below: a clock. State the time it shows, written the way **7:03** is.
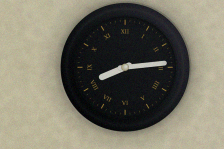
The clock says **8:14**
